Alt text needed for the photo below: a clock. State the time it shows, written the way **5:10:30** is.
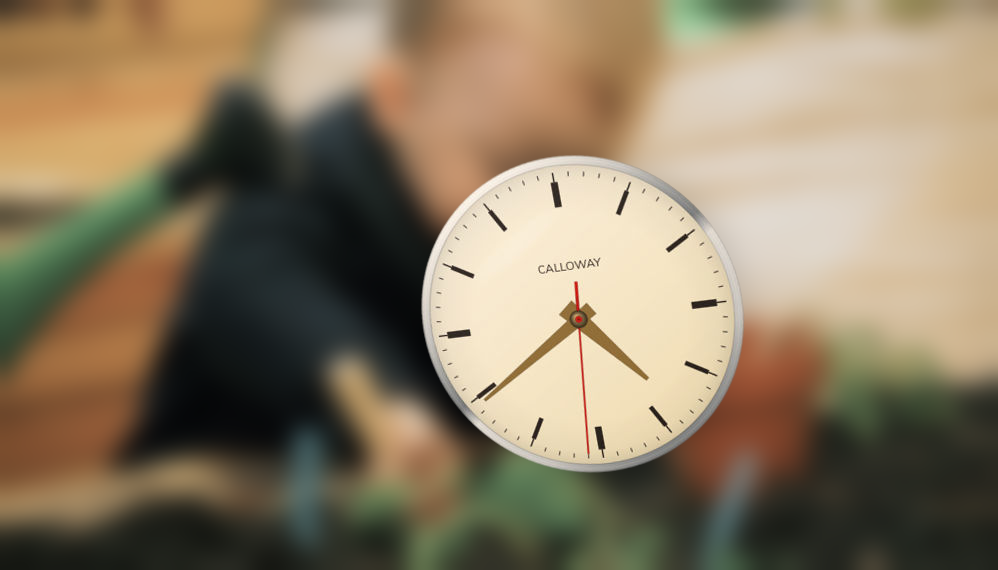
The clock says **4:39:31**
